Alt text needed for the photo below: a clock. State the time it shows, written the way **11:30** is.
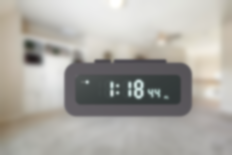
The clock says **1:18**
